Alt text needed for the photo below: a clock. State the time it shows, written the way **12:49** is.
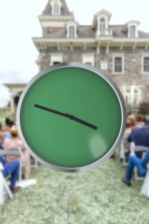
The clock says **3:48**
